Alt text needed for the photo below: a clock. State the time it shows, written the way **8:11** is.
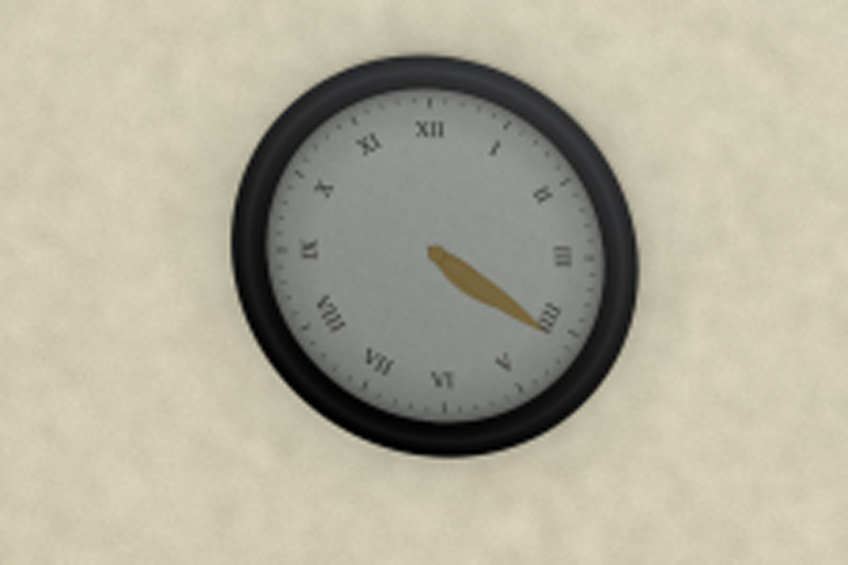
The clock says **4:21**
